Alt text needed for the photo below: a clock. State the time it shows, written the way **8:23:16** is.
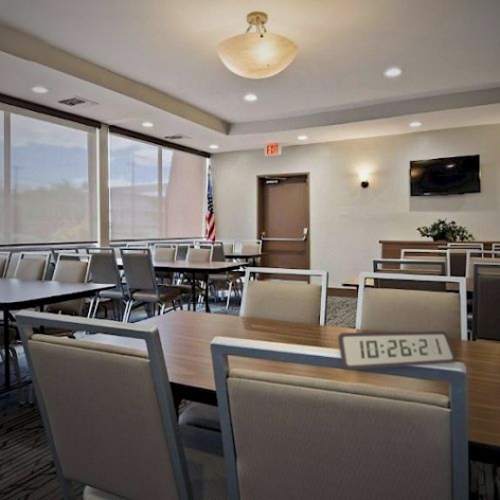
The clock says **10:26:21**
